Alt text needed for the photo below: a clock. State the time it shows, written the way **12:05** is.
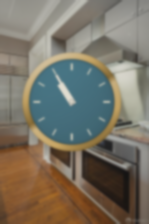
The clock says **10:55**
